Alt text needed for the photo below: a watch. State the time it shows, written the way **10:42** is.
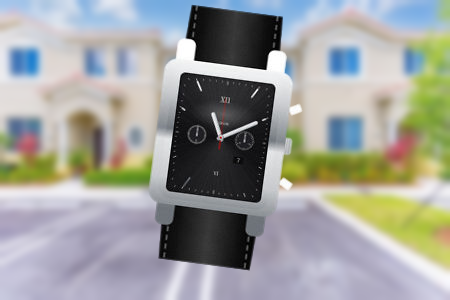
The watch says **11:10**
